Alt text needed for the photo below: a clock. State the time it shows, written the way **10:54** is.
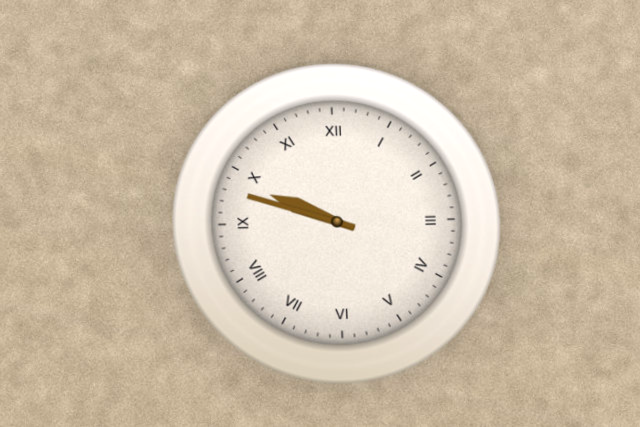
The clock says **9:48**
